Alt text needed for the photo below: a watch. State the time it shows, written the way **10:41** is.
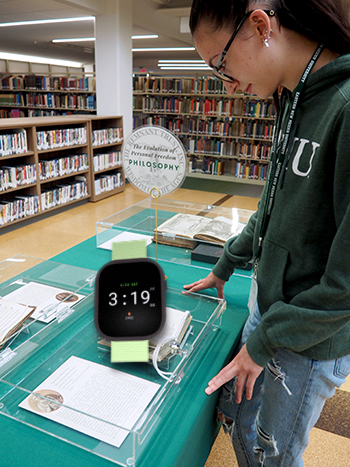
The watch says **3:19**
